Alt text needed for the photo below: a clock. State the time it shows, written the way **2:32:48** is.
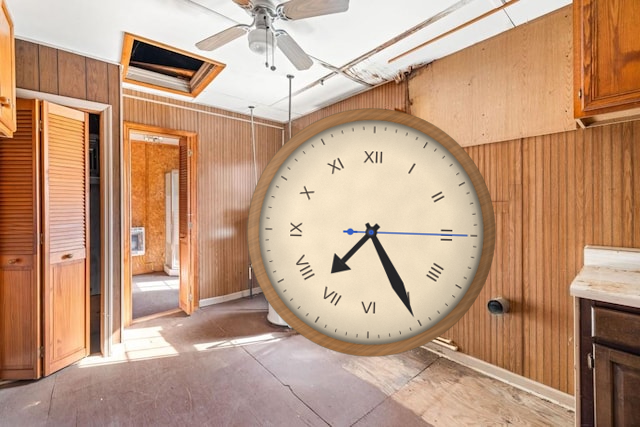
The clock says **7:25:15**
